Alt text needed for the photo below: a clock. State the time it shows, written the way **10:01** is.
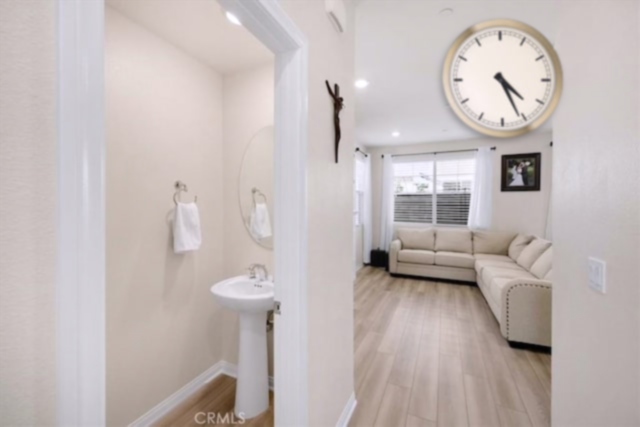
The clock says **4:26**
